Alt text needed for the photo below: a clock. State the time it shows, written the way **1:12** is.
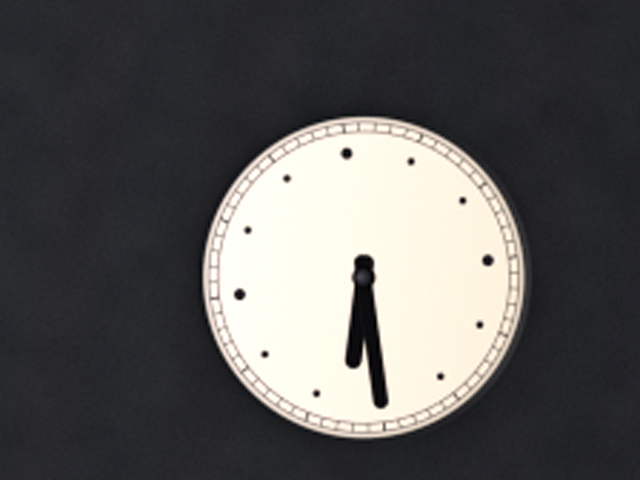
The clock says **6:30**
